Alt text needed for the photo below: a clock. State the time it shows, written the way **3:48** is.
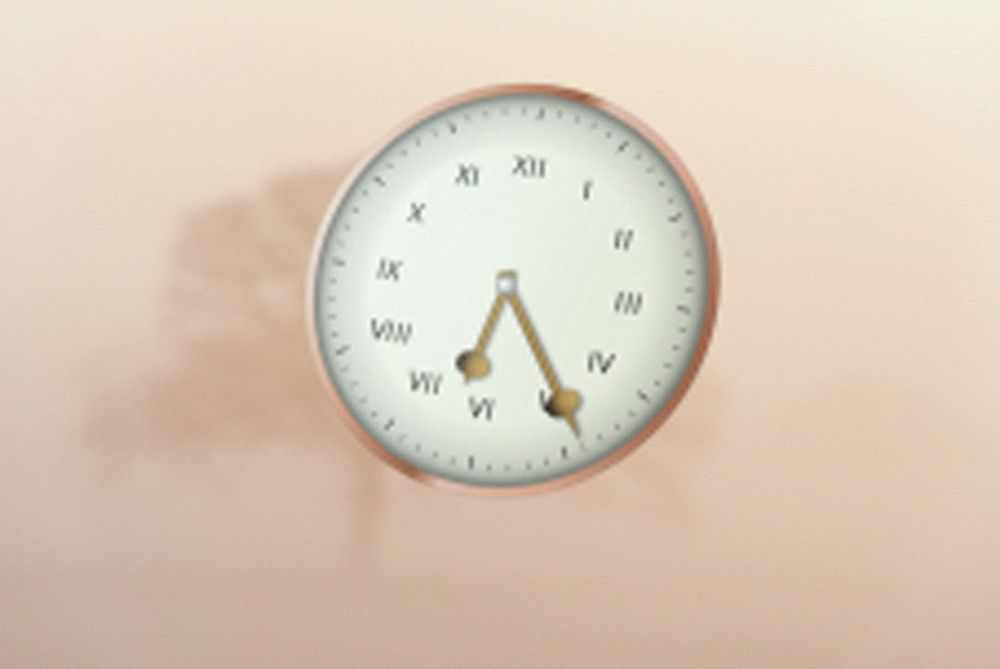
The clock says **6:24**
